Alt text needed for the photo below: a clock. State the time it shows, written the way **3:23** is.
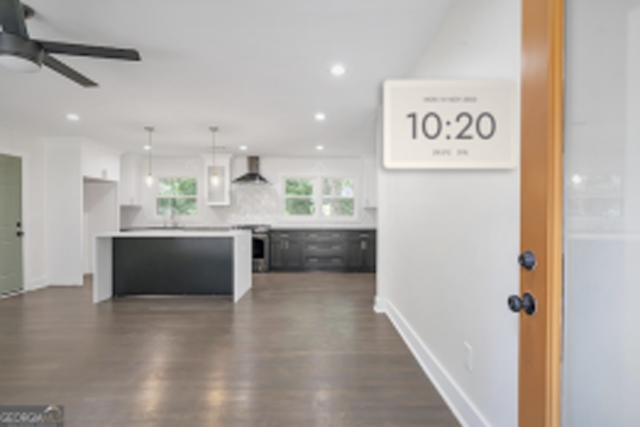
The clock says **10:20**
